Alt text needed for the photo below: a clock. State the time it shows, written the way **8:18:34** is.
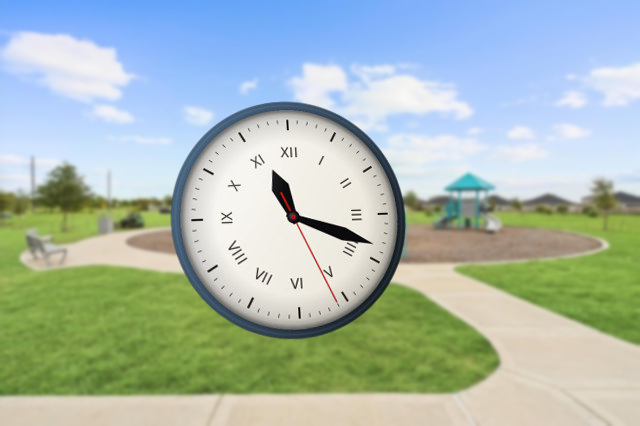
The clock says **11:18:26**
